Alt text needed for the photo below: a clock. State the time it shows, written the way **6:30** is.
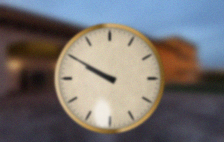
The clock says **9:50**
